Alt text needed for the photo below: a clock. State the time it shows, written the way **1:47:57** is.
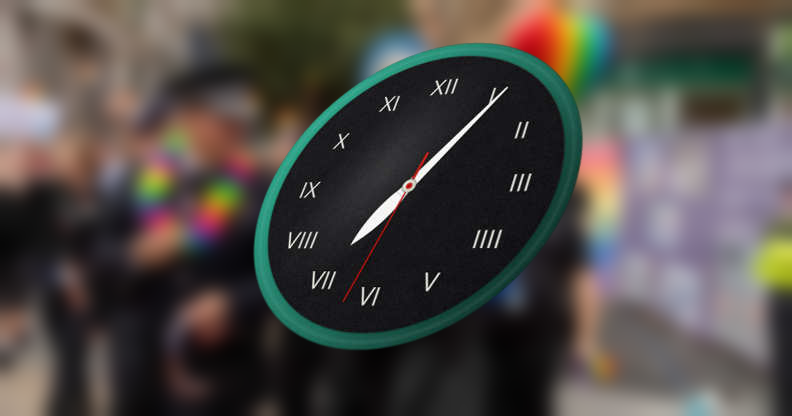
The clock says **7:05:32**
